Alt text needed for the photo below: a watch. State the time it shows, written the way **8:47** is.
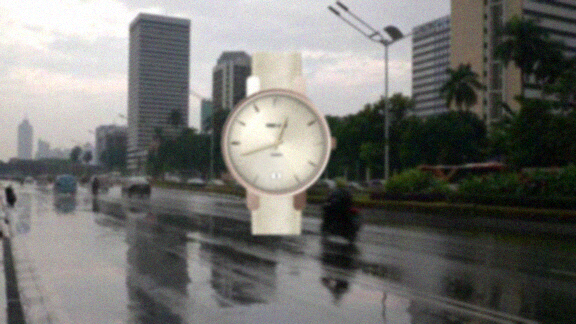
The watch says **12:42**
